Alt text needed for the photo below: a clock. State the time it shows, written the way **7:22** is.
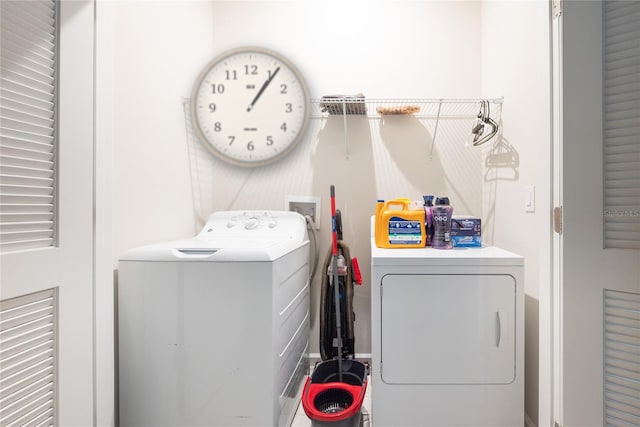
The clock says **1:06**
